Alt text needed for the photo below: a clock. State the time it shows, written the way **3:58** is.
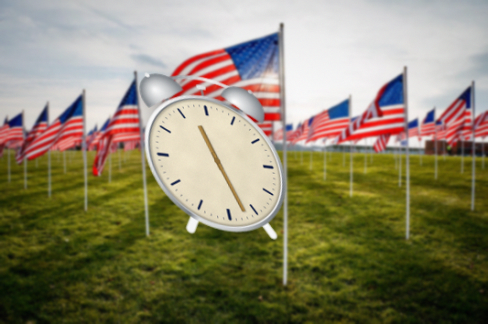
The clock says **11:27**
